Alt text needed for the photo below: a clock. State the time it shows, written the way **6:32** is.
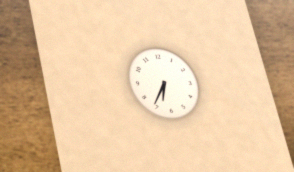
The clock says **6:36**
